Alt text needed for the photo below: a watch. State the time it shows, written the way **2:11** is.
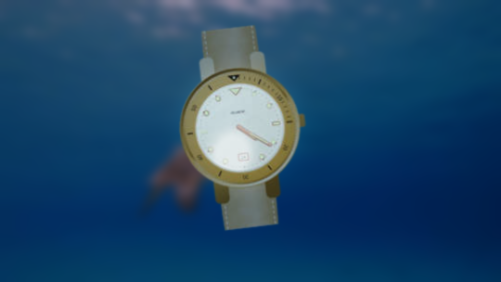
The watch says **4:21**
